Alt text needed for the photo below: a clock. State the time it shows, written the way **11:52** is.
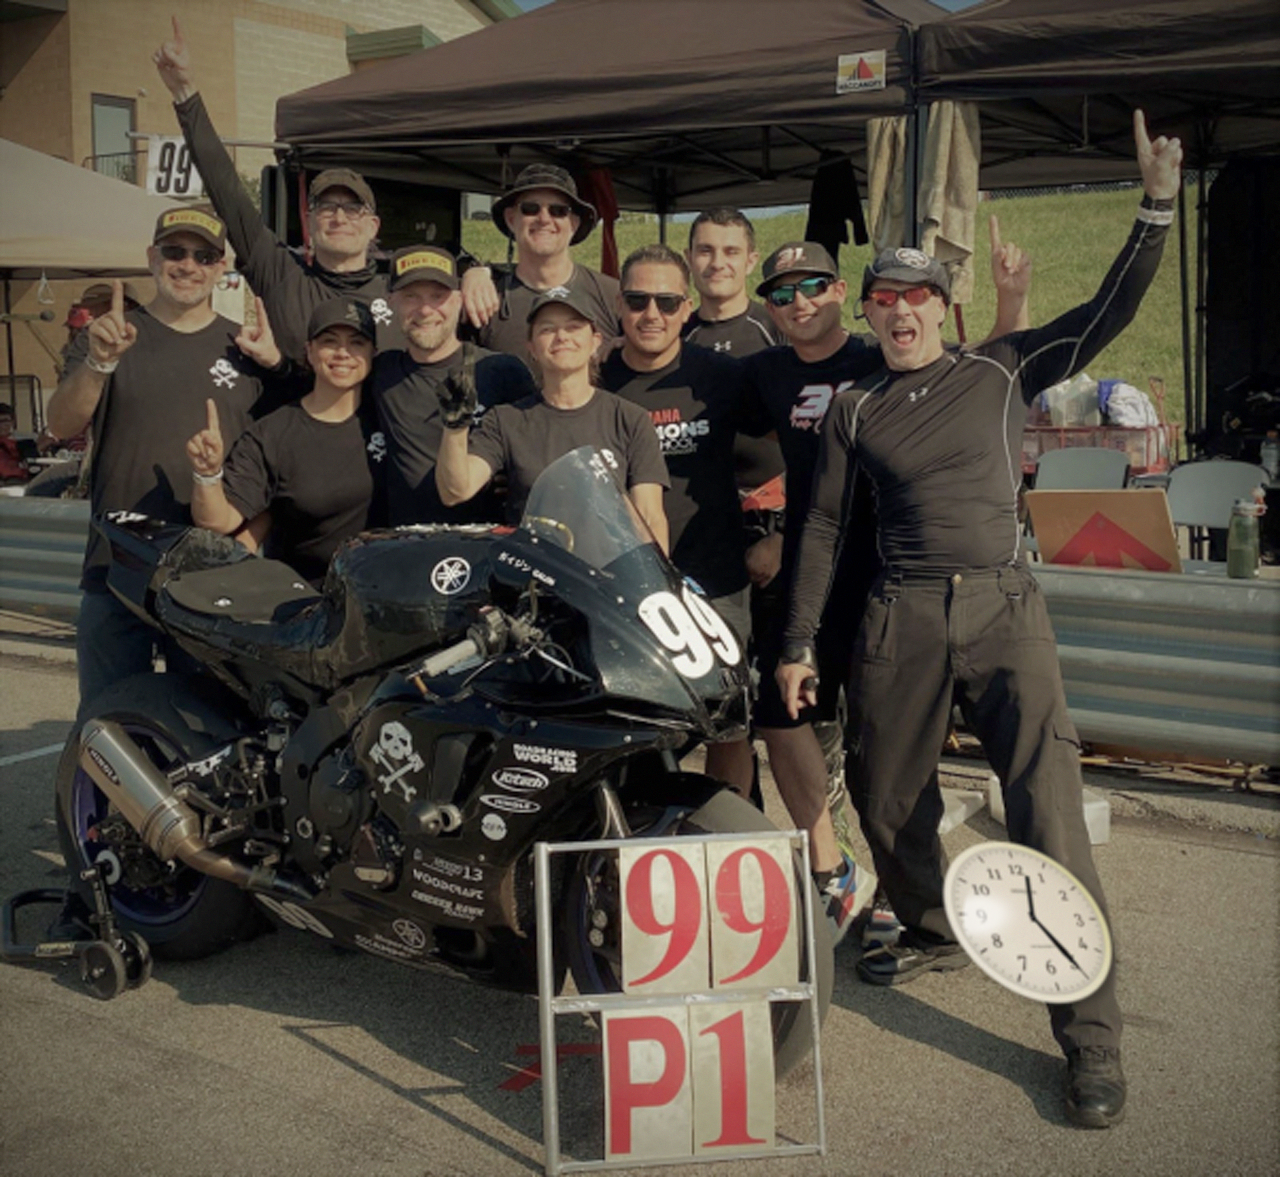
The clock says **12:25**
